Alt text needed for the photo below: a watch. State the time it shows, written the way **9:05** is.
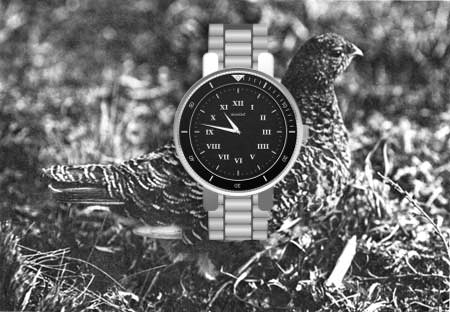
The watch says **10:47**
